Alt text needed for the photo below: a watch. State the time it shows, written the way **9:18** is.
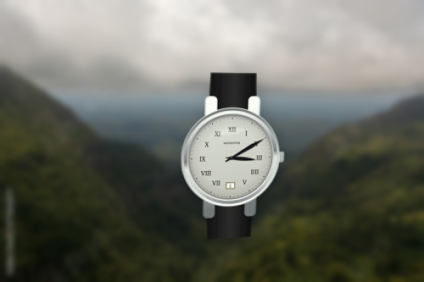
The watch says **3:10**
